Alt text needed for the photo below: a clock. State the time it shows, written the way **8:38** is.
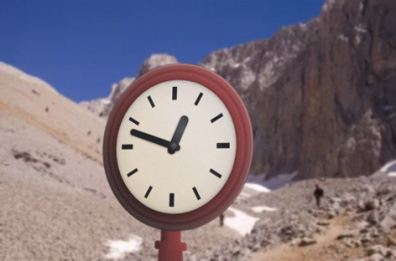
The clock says **12:48**
